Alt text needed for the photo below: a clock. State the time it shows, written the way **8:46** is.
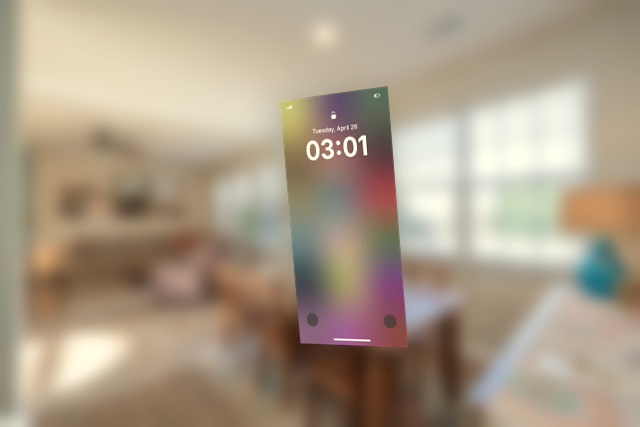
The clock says **3:01**
